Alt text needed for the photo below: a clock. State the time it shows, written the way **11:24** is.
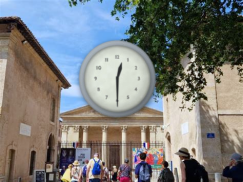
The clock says **12:30**
